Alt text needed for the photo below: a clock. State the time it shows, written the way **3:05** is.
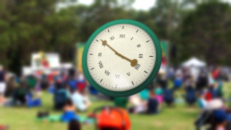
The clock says **3:51**
